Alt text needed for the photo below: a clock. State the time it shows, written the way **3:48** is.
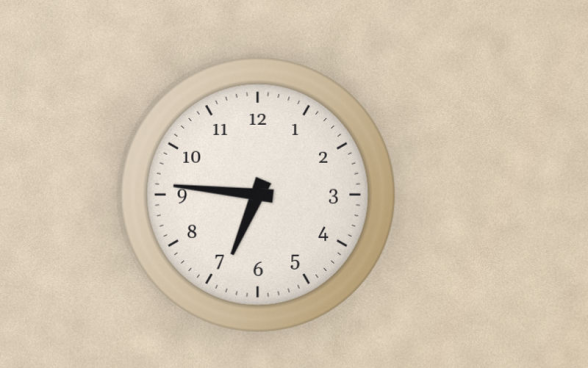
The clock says **6:46**
